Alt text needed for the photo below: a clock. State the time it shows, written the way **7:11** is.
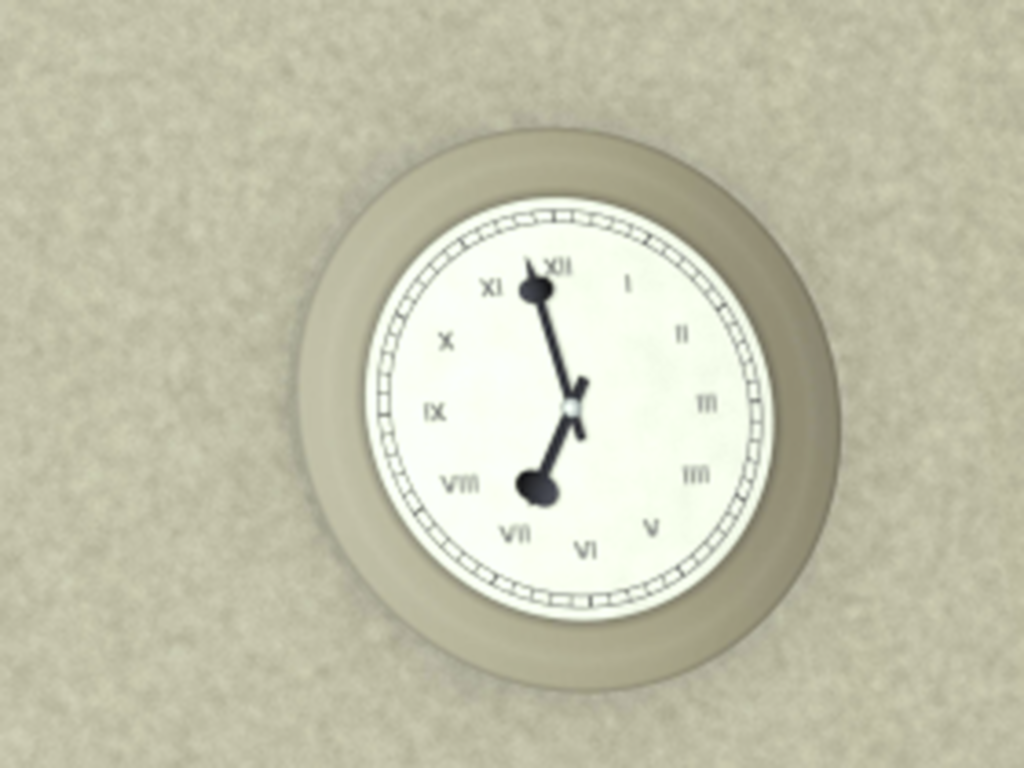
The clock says **6:58**
